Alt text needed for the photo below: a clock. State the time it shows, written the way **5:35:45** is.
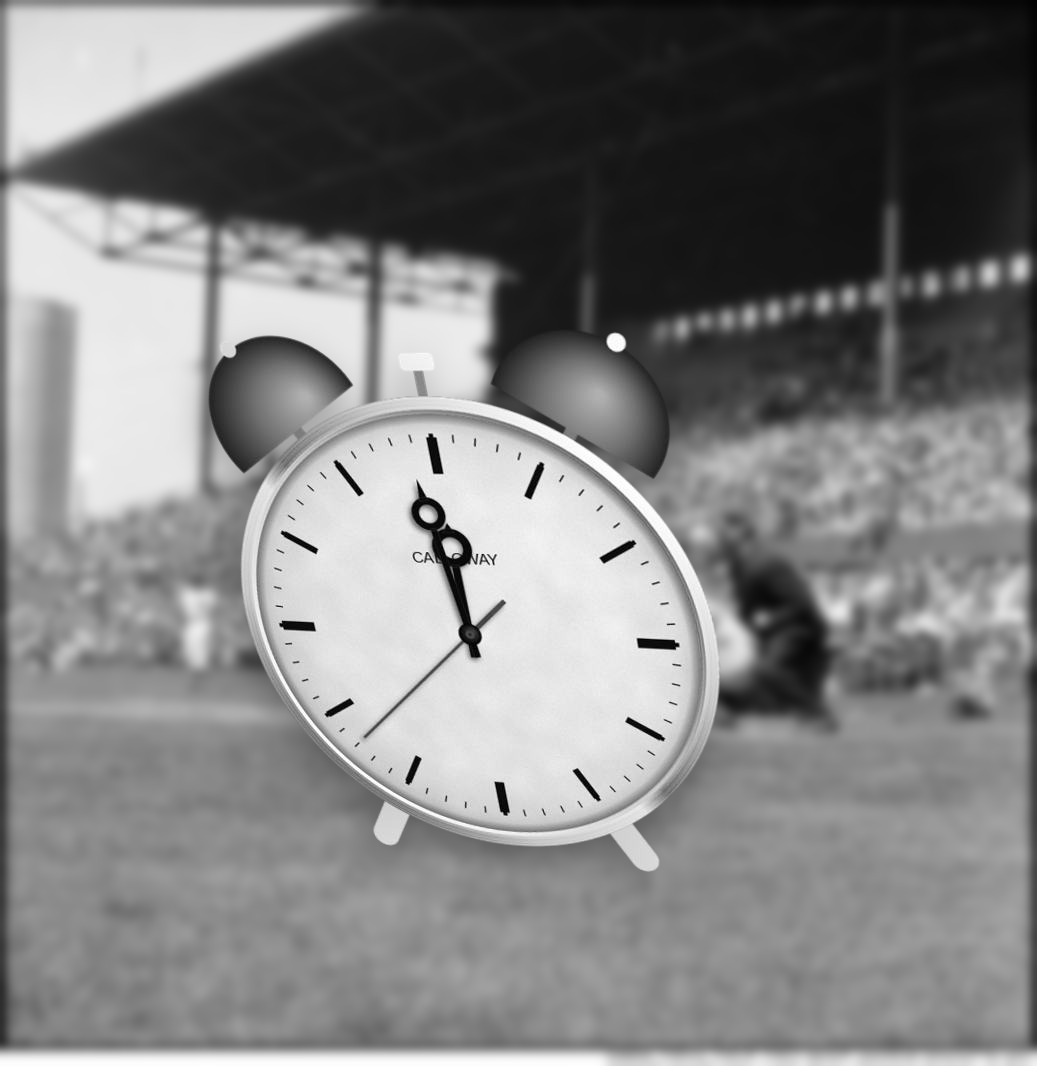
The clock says **11:58:38**
